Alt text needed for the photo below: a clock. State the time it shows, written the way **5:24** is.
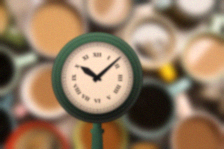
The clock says **10:08**
